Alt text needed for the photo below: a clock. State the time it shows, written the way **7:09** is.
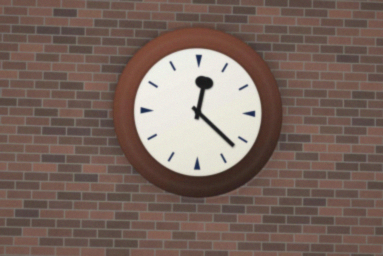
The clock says **12:22**
